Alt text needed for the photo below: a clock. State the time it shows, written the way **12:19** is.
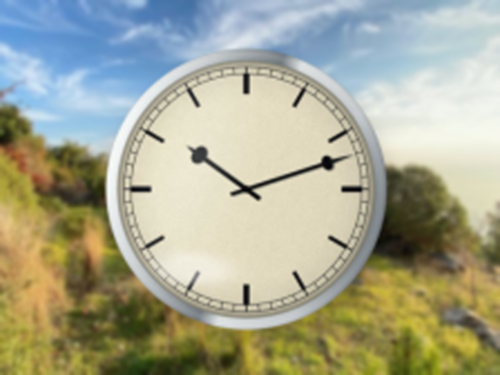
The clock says **10:12**
